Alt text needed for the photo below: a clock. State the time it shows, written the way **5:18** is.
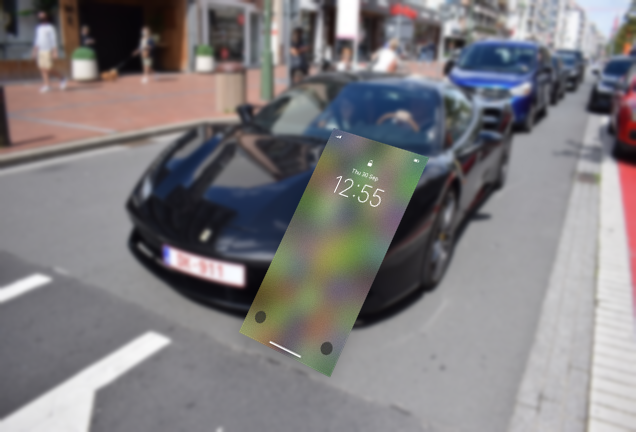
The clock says **12:55**
